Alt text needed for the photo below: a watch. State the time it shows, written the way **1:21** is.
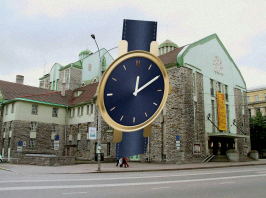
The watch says **12:10**
